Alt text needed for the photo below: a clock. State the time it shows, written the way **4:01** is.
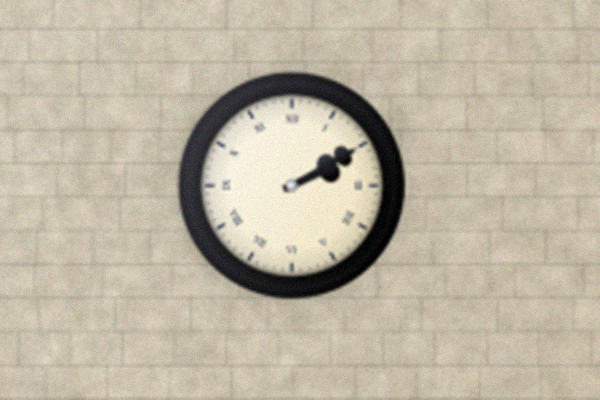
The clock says **2:10**
